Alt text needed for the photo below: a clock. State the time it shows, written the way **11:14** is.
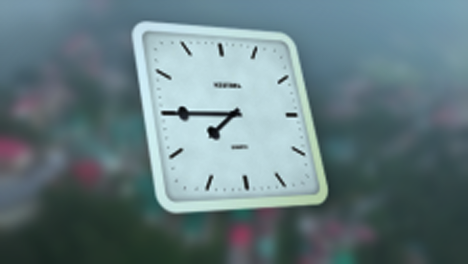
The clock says **7:45**
